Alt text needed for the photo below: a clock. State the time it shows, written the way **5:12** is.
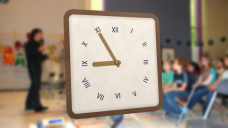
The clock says **8:55**
